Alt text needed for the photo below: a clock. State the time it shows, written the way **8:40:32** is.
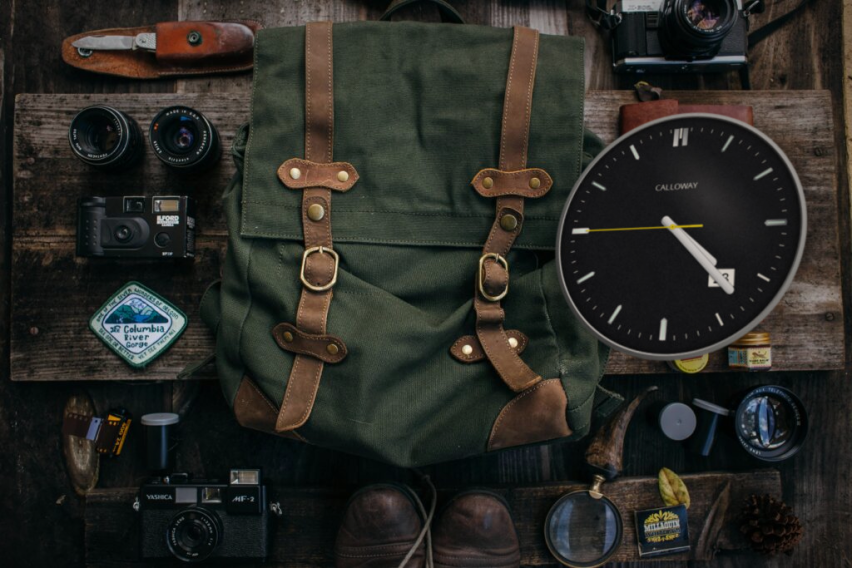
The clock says **4:22:45**
